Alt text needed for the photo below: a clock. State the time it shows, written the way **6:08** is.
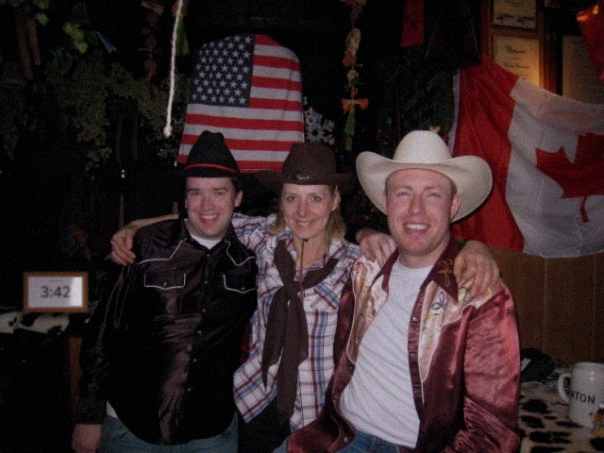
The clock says **3:42**
